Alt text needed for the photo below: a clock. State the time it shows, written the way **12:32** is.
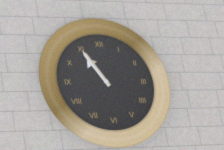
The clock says **10:55**
